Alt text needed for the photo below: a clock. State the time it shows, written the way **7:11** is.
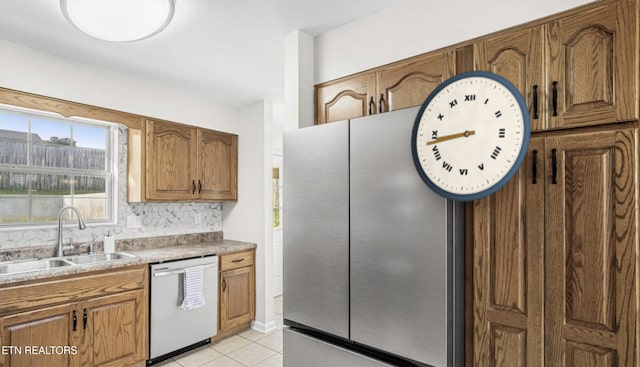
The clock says **8:43**
